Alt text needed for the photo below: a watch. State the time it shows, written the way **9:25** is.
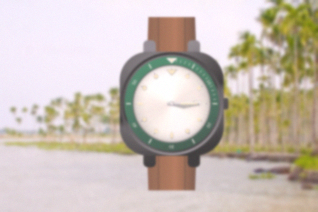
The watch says **3:15**
